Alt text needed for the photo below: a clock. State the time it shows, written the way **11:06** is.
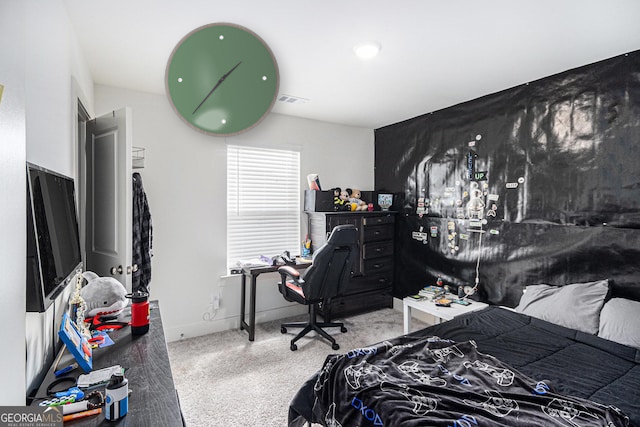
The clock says **1:37**
